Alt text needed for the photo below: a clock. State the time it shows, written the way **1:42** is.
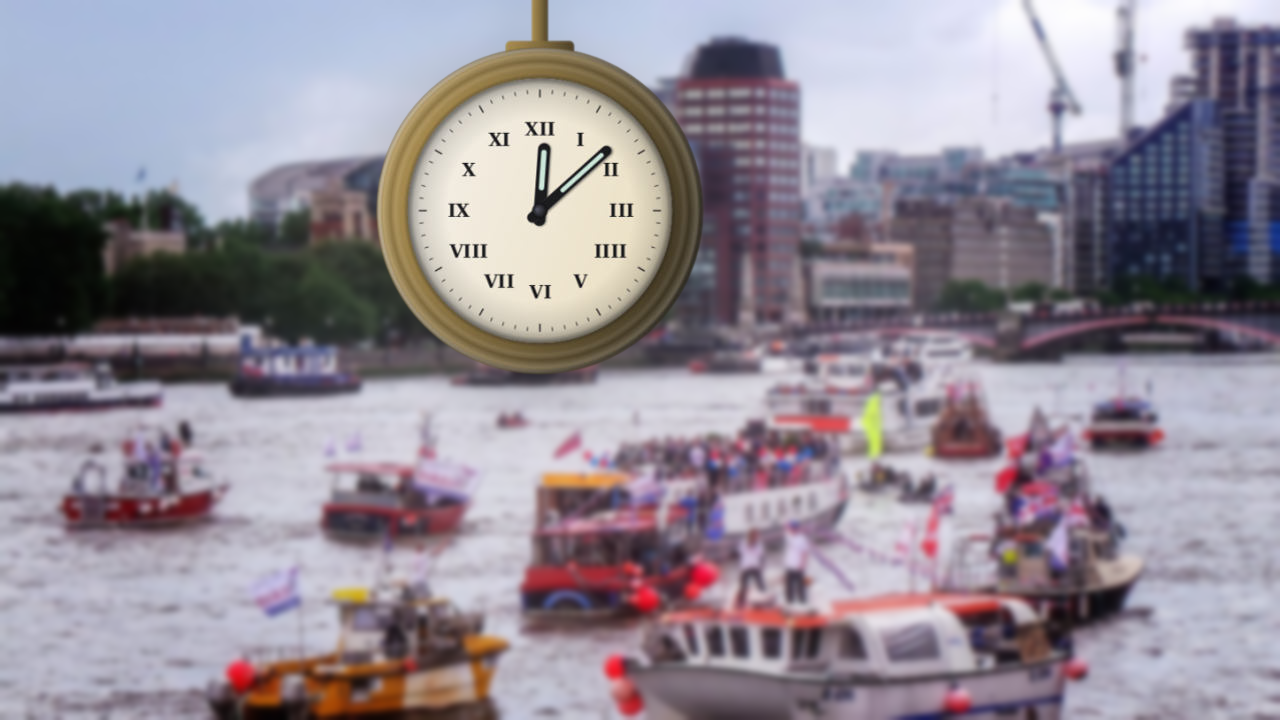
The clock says **12:08**
